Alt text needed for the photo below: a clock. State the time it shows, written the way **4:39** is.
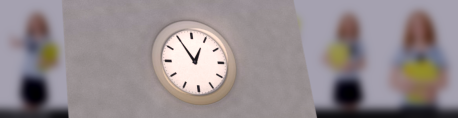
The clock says **12:55**
